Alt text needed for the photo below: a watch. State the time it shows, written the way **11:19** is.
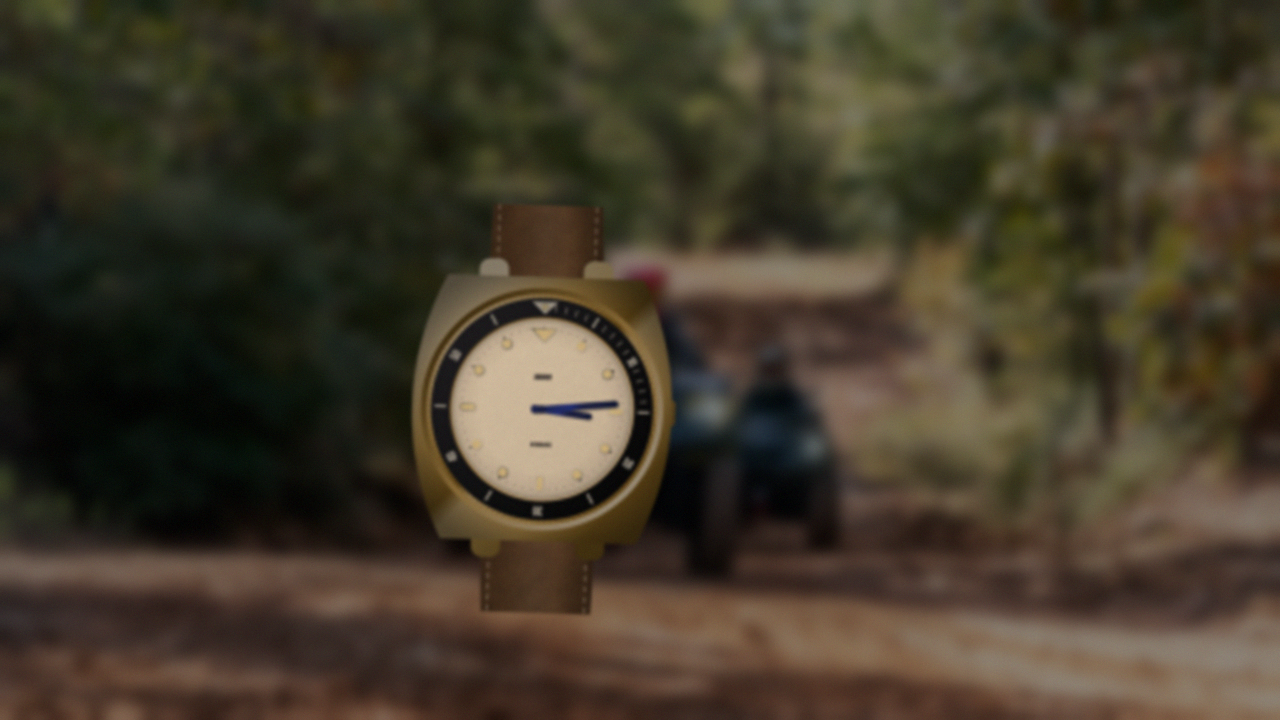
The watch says **3:14**
